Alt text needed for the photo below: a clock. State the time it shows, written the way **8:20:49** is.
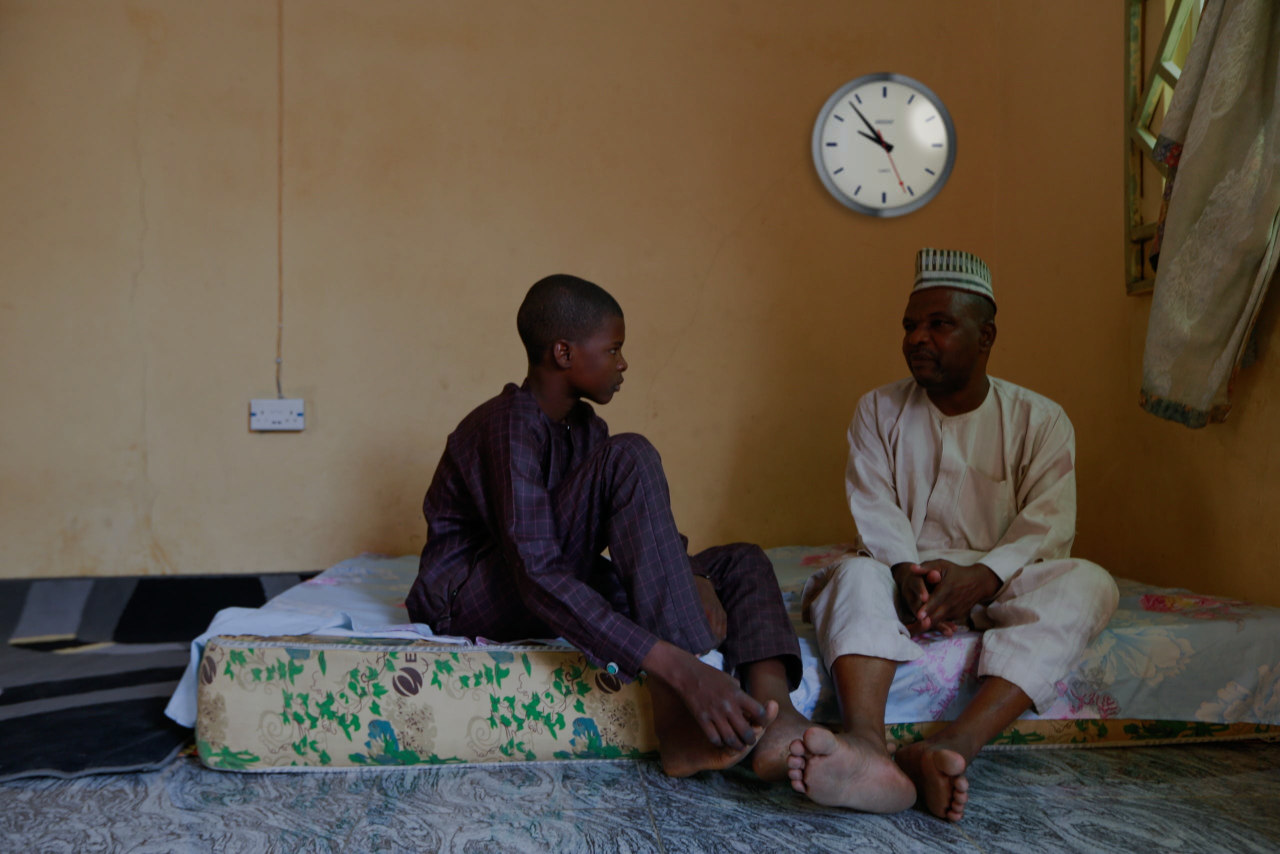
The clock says **9:53:26**
